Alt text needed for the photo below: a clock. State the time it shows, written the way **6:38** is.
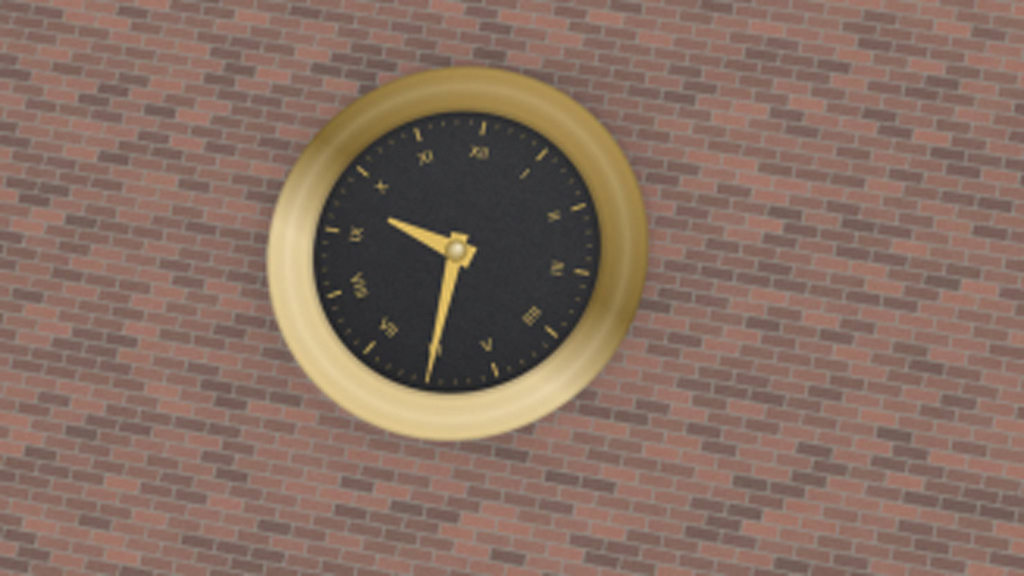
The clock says **9:30**
